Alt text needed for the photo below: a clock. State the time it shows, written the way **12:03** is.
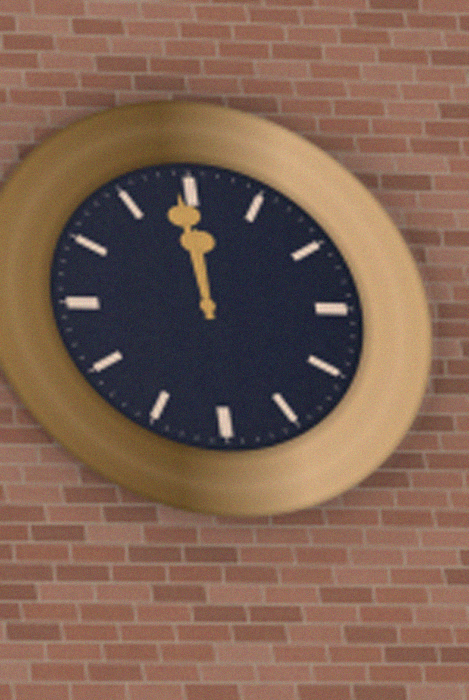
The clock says **11:59**
